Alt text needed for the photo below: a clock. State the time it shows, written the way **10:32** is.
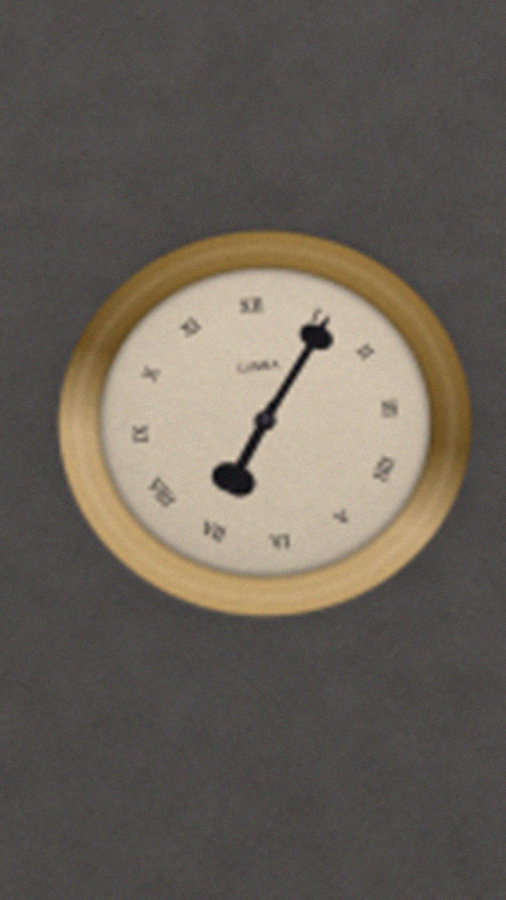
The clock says **7:06**
